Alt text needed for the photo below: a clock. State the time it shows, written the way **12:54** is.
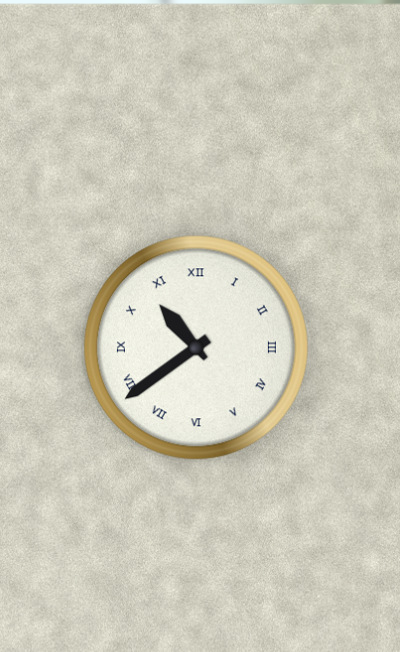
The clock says **10:39**
